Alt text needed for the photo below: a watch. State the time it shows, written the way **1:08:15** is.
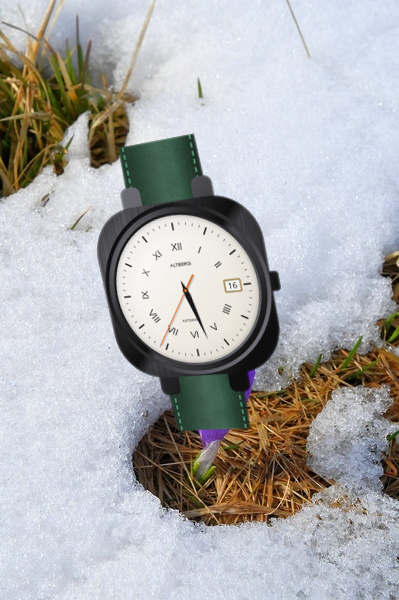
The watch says **5:27:36**
